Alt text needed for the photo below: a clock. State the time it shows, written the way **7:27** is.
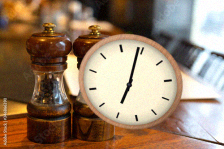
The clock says **7:04**
